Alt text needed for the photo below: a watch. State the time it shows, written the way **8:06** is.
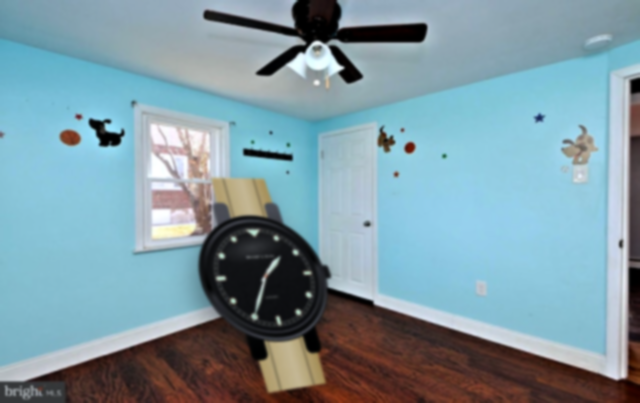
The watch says **1:35**
